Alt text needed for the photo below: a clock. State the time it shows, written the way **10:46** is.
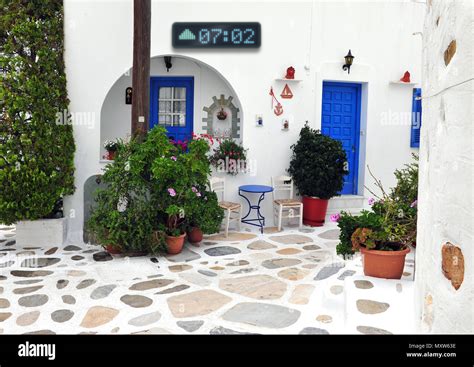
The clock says **7:02**
